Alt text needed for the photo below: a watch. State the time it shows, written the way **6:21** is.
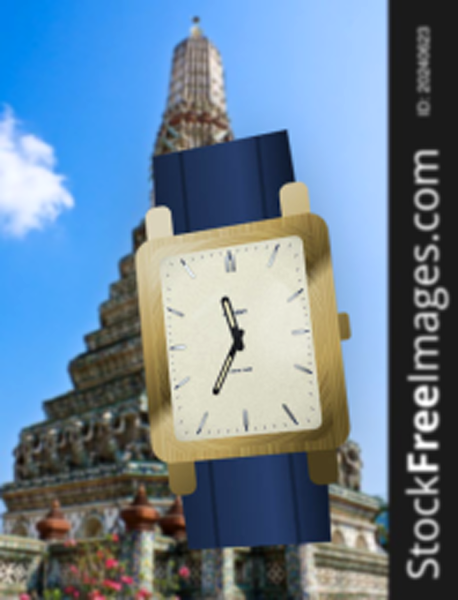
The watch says **11:35**
